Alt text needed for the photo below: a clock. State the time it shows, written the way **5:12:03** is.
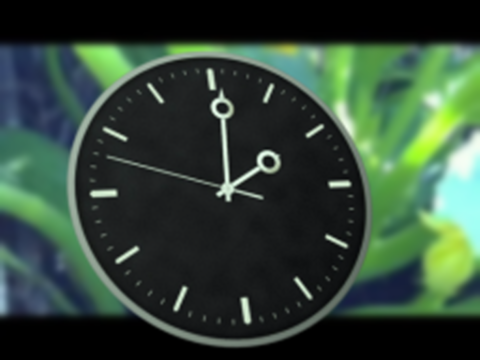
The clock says **2:00:48**
